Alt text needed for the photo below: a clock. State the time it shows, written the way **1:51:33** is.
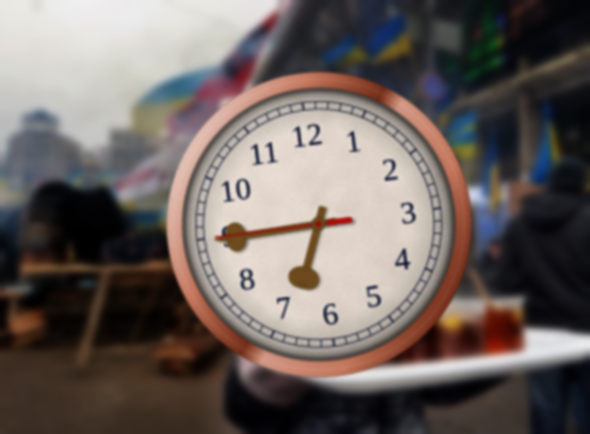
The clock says **6:44:45**
